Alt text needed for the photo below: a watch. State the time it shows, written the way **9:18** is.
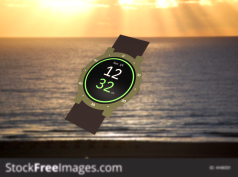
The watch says **12:32**
